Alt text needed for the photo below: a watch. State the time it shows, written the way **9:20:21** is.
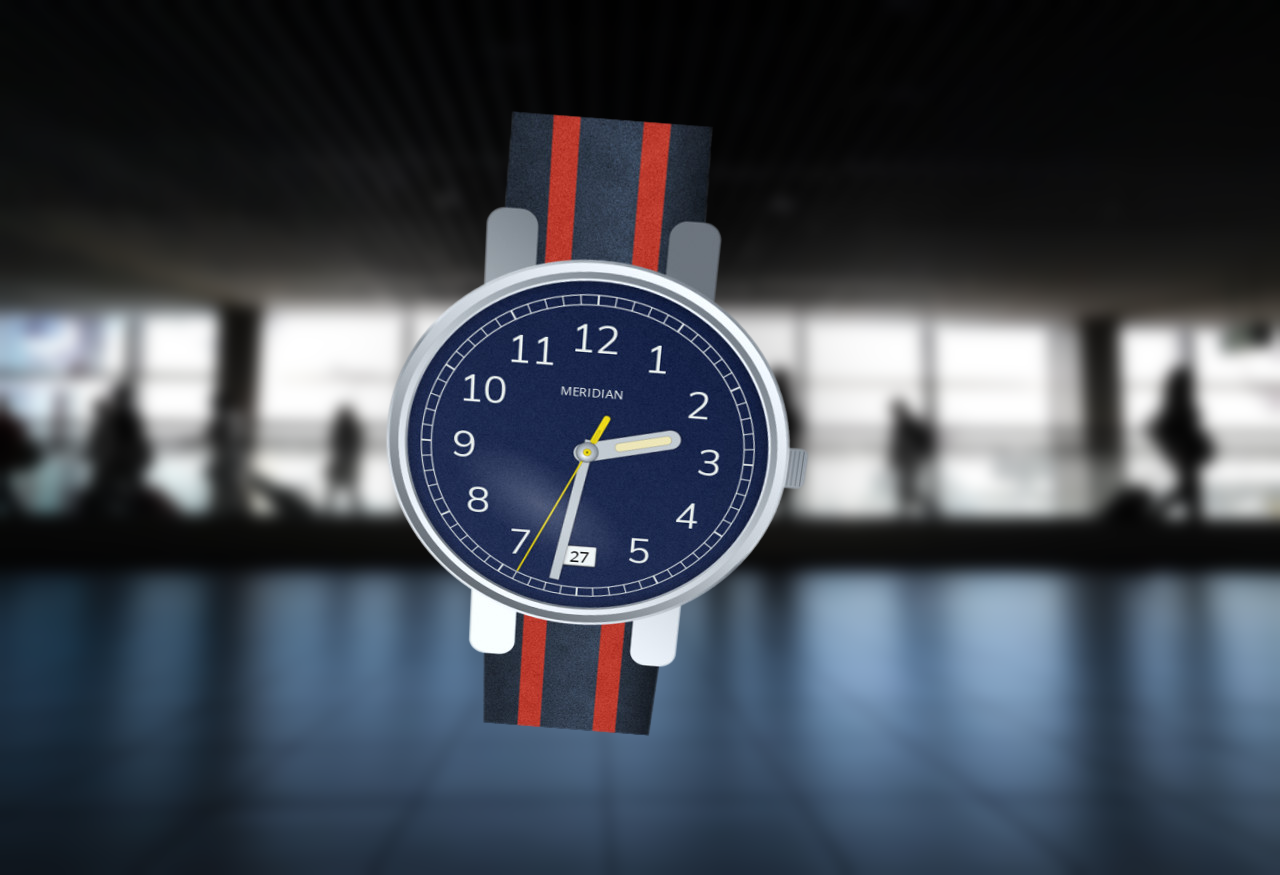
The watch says **2:31:34**
